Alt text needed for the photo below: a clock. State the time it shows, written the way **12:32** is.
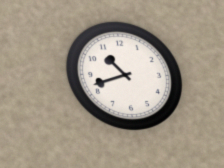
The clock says **10:42**
